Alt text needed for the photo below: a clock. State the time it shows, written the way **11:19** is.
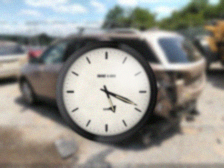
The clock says **5:19**
